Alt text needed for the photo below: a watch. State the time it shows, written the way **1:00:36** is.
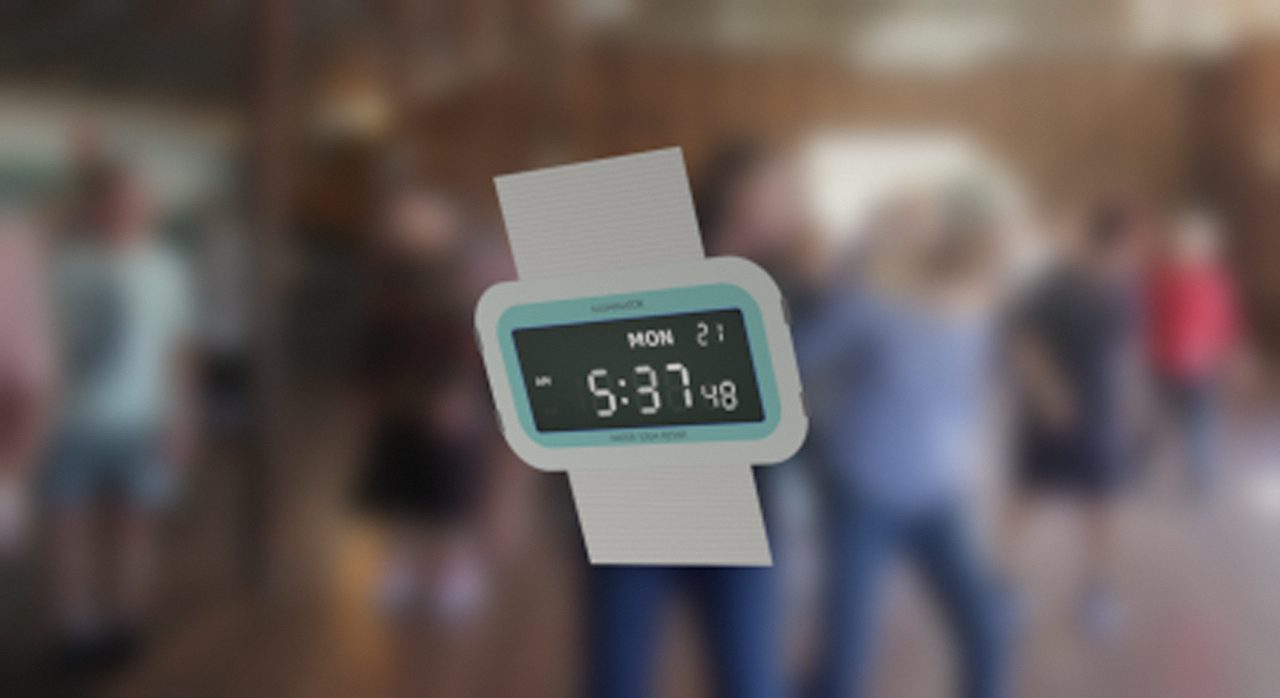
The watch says **5:37:48**
